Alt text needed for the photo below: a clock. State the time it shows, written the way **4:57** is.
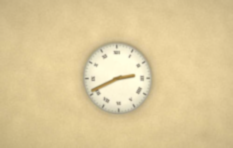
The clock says **2:41**
